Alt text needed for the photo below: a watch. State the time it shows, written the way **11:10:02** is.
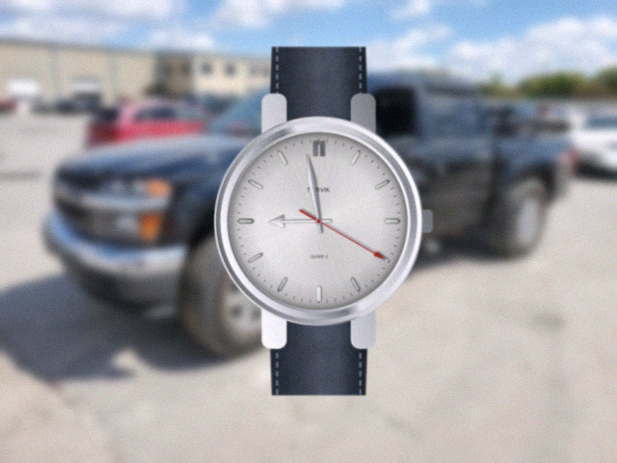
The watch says **8:58:20**
